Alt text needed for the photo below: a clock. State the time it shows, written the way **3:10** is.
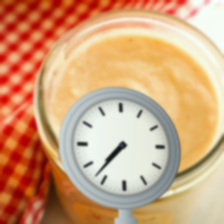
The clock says **7:37**
